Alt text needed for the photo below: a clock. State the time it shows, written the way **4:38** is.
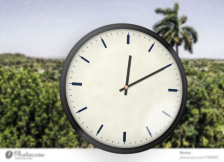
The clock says **12:10**
